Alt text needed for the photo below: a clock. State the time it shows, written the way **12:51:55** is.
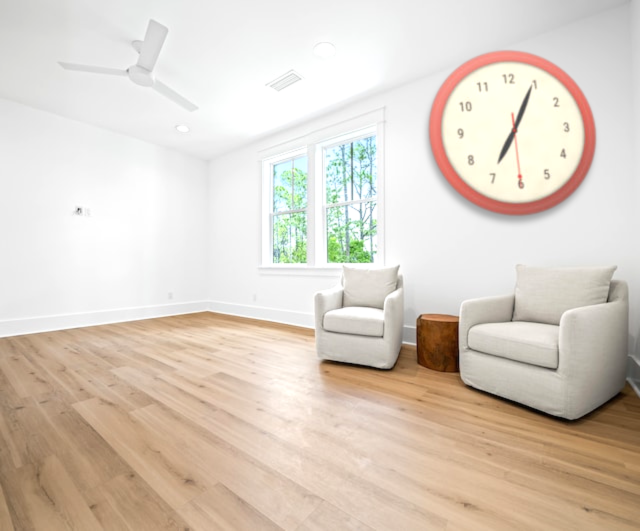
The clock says **7:04:30**
